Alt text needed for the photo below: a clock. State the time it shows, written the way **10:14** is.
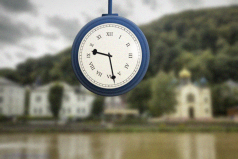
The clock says **9:28**
